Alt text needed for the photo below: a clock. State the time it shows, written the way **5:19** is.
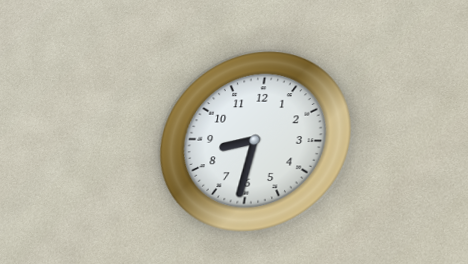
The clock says **8:31**
